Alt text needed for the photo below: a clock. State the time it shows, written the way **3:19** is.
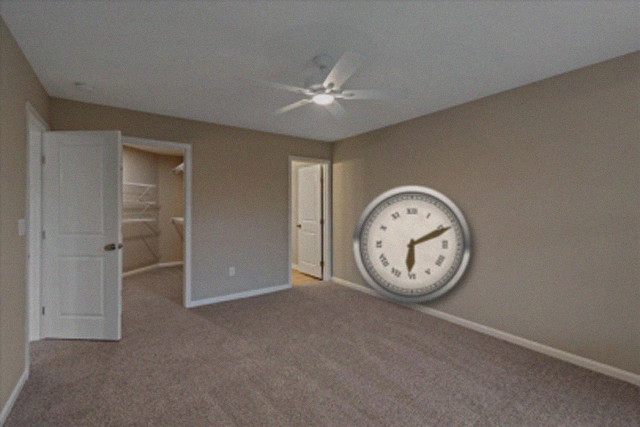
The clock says **6:11**
